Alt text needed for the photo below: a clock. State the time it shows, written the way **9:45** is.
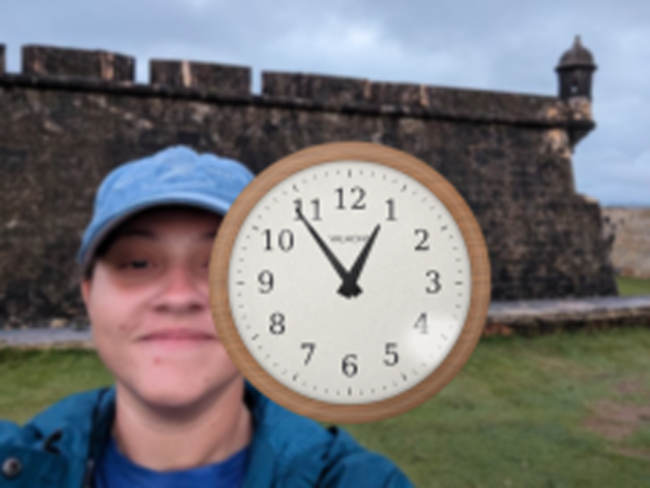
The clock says **12:54**
